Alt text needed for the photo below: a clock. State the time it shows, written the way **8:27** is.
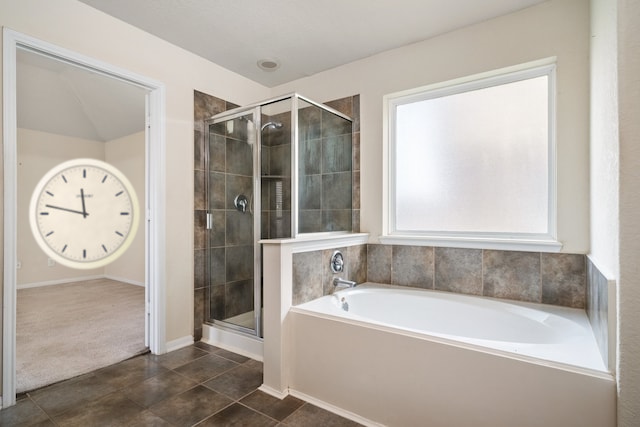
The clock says **11:47**
